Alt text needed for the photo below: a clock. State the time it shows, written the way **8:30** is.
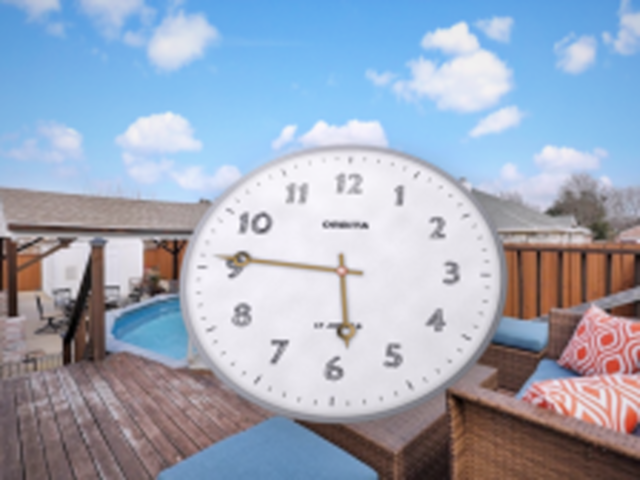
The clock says **5:46**
